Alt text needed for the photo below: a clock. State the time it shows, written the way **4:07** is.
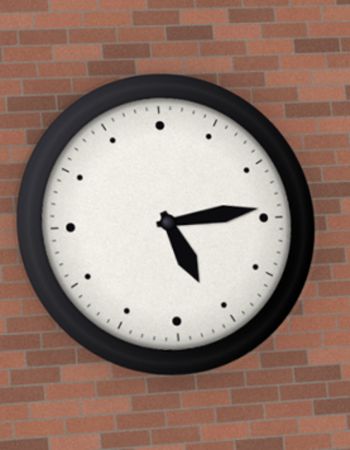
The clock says **5:14**
